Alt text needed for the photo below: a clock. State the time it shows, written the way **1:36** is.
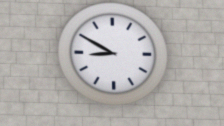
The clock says **8:50**
